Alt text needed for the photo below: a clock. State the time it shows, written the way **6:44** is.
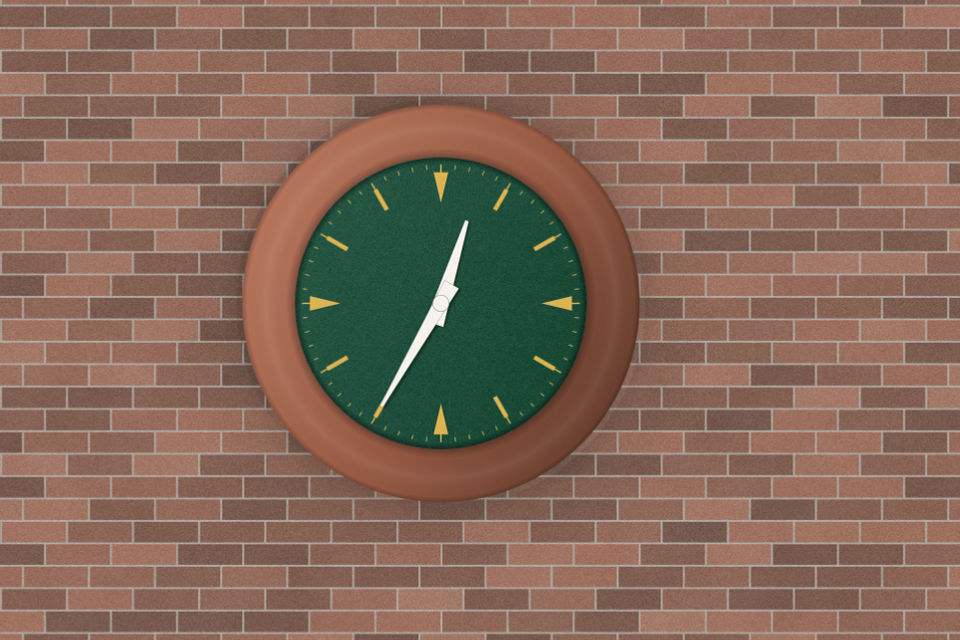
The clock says **12:35**
